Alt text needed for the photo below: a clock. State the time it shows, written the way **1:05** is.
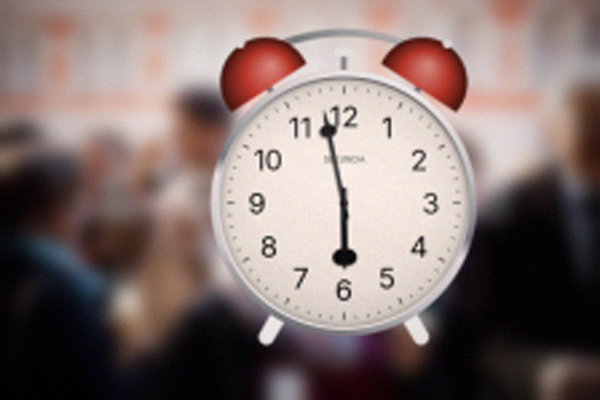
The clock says **5:58**
